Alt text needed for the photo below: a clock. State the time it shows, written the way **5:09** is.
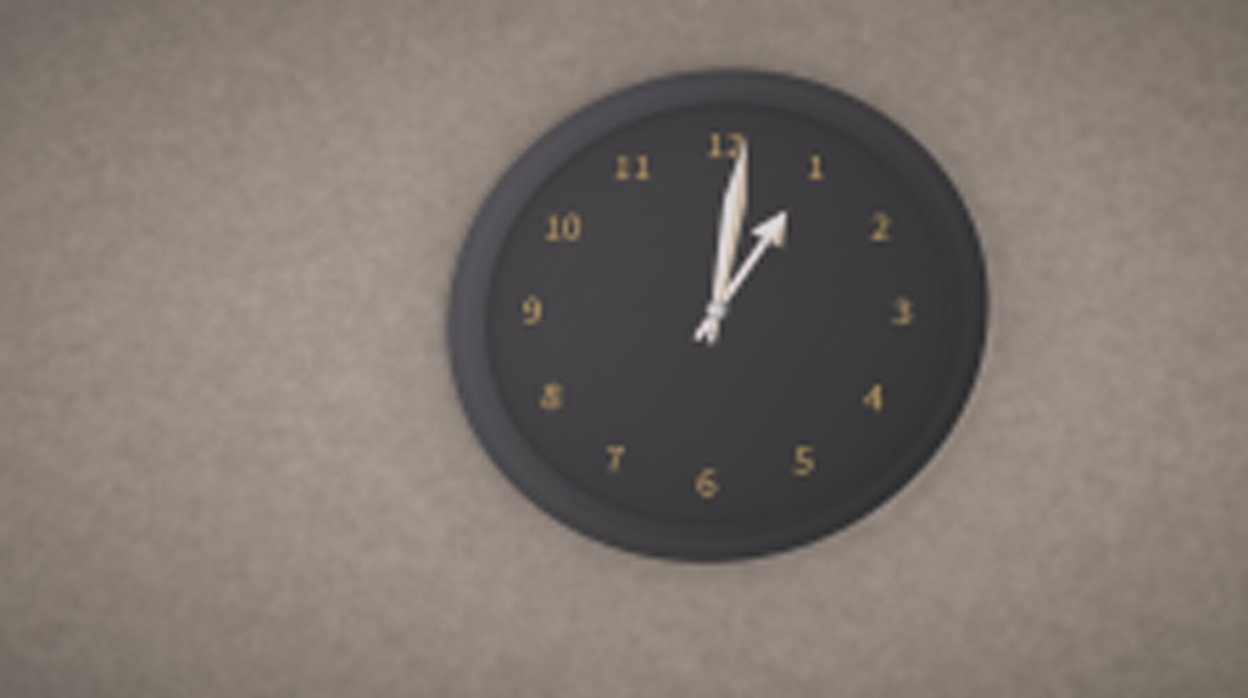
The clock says **1:01**
